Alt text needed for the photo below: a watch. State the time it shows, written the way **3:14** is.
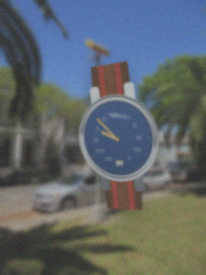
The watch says **9:53**
